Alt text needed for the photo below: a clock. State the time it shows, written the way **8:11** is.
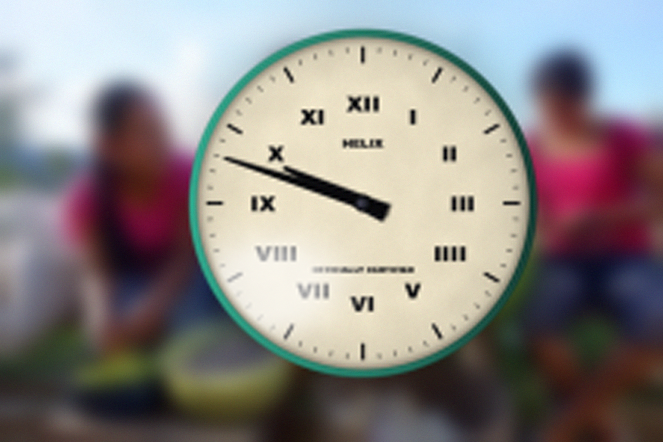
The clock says **9:48**
